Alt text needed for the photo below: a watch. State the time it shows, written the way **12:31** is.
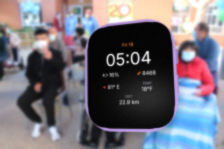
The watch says **5:04**
